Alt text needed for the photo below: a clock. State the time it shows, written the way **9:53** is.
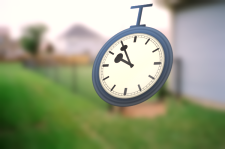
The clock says **9:55**
